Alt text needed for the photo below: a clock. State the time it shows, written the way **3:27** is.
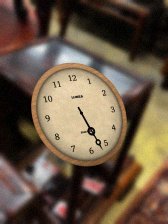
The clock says **5:27**
